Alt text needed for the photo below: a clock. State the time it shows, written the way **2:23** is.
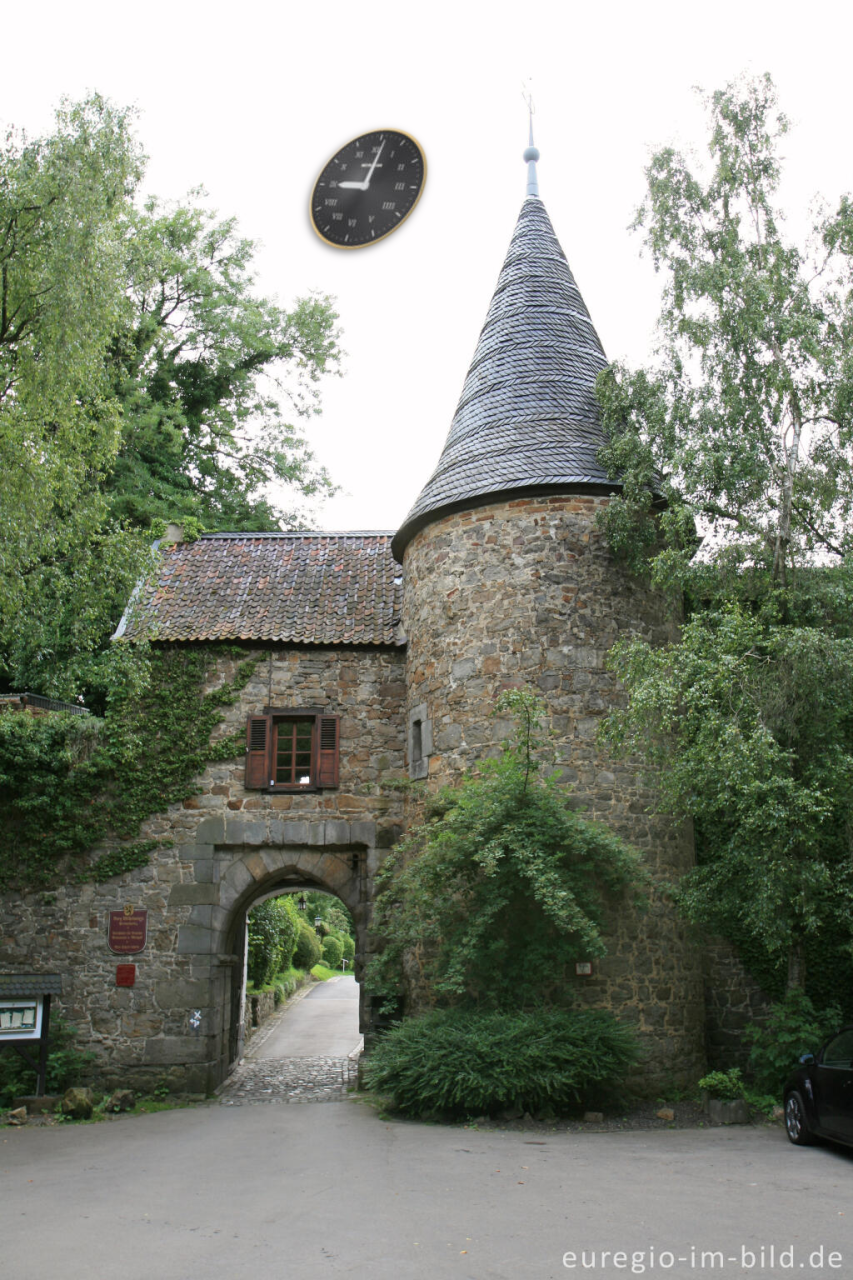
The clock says **9:01**
